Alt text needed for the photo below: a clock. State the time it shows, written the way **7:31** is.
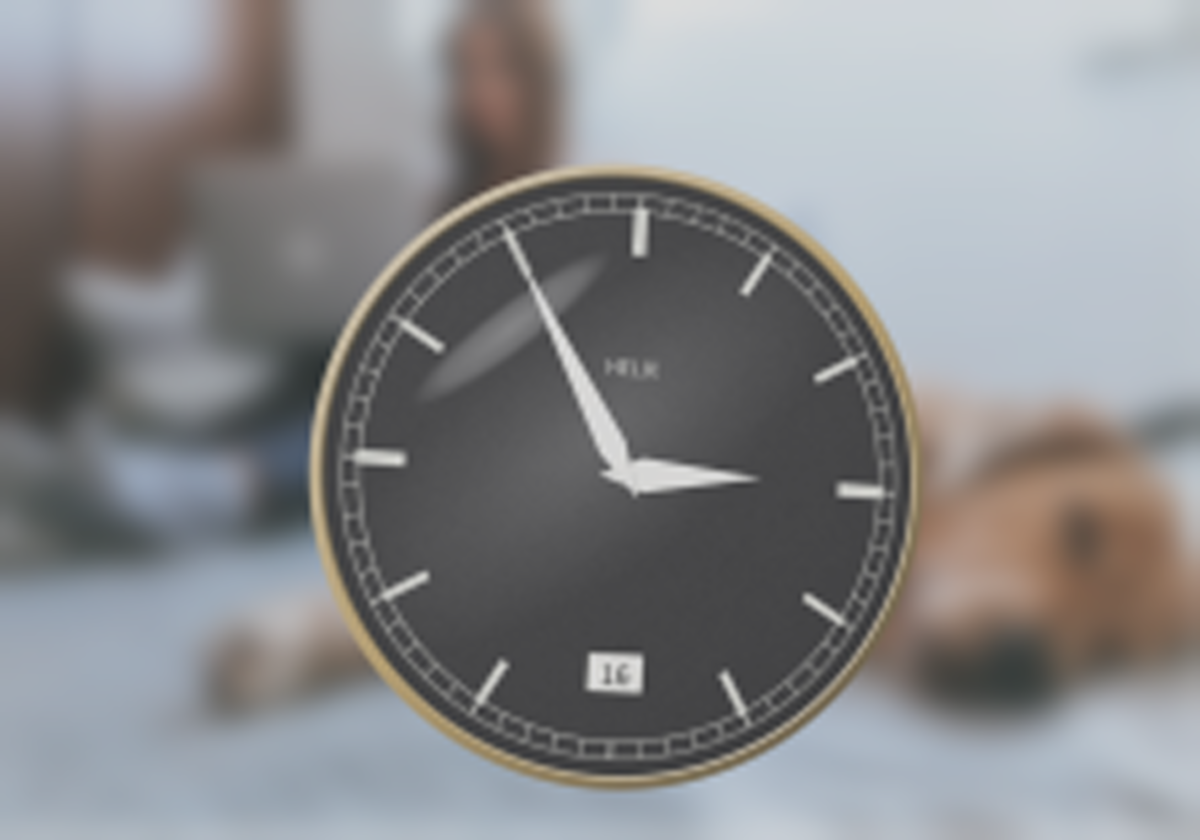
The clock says **2:55**
